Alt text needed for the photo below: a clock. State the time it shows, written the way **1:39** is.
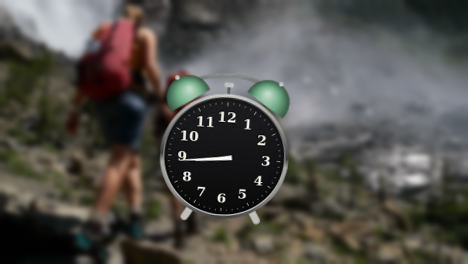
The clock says **8:44**
